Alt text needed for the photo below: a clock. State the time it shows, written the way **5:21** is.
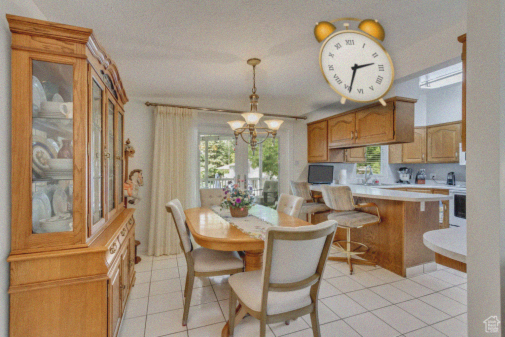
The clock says **2:34**
